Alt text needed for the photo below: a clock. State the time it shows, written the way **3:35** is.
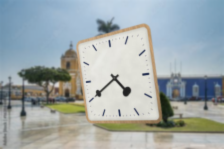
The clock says **4:40**
